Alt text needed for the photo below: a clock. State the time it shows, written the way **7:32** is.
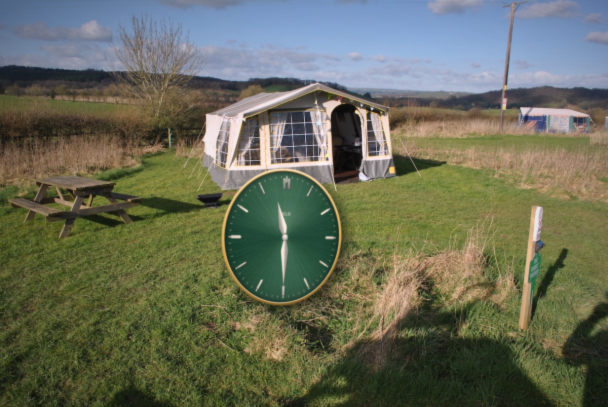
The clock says **11:30**
